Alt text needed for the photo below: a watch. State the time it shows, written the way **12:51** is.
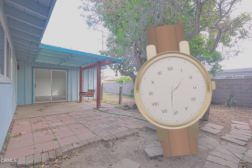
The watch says **1:31**
